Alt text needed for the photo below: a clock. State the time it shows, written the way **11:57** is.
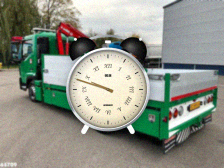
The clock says **9:48**
